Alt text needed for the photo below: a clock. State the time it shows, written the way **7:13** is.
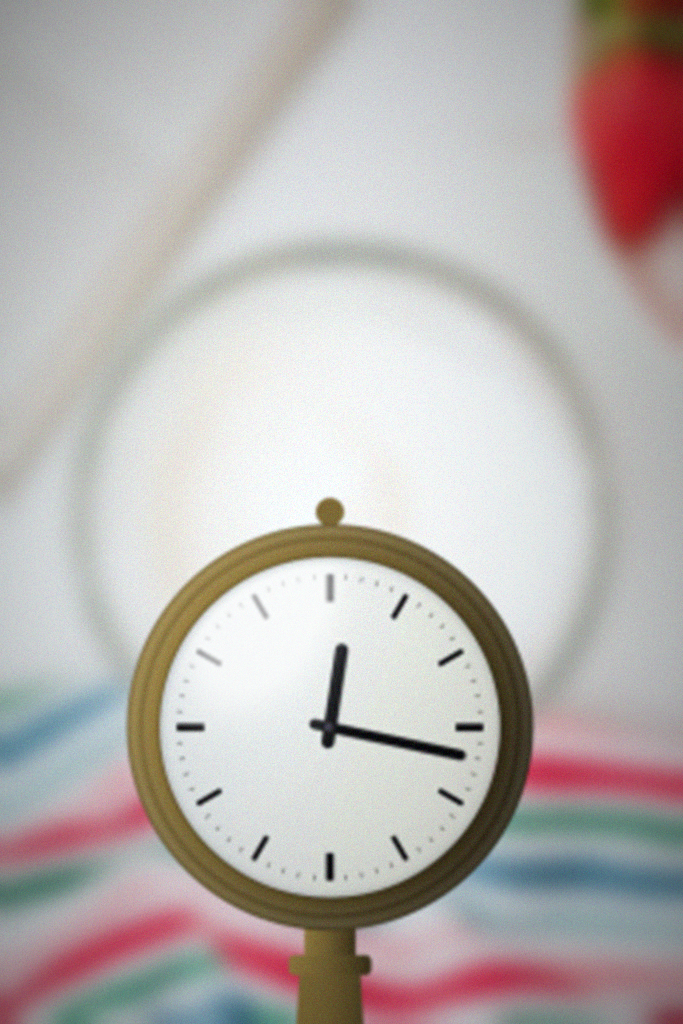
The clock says **12:17**
